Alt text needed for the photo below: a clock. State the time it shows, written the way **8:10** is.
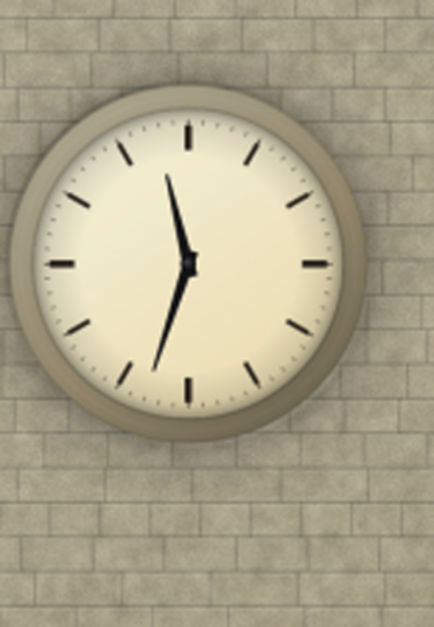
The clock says **11:33**
